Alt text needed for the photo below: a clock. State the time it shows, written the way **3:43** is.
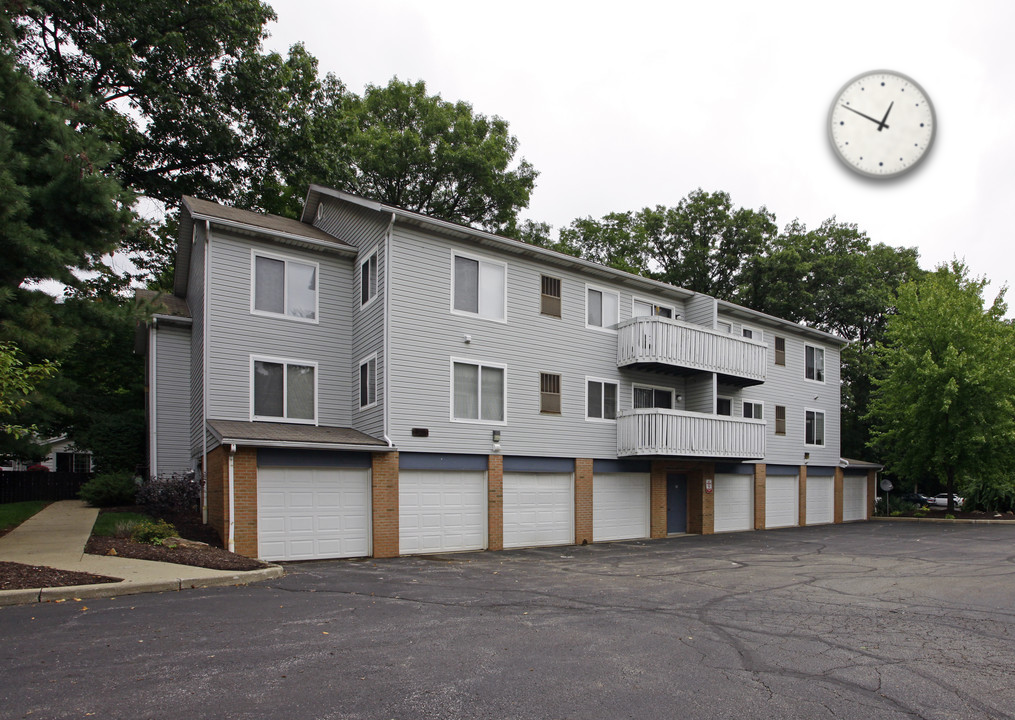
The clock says **12:49**
